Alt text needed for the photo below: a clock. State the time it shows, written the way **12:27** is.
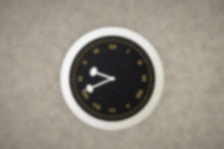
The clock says **9:41**
